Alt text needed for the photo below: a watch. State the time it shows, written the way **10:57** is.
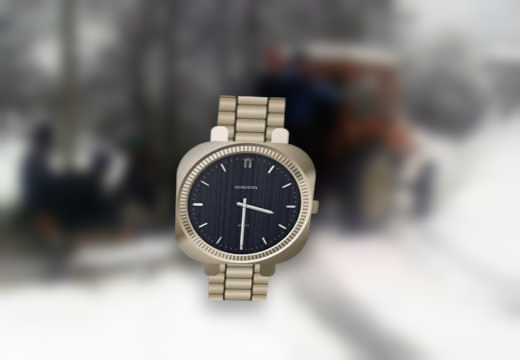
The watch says **3:30**
